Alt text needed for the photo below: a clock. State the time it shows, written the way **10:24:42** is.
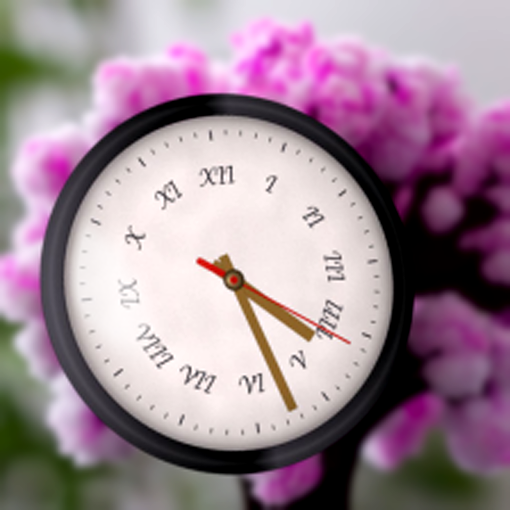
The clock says **4:27:21**
